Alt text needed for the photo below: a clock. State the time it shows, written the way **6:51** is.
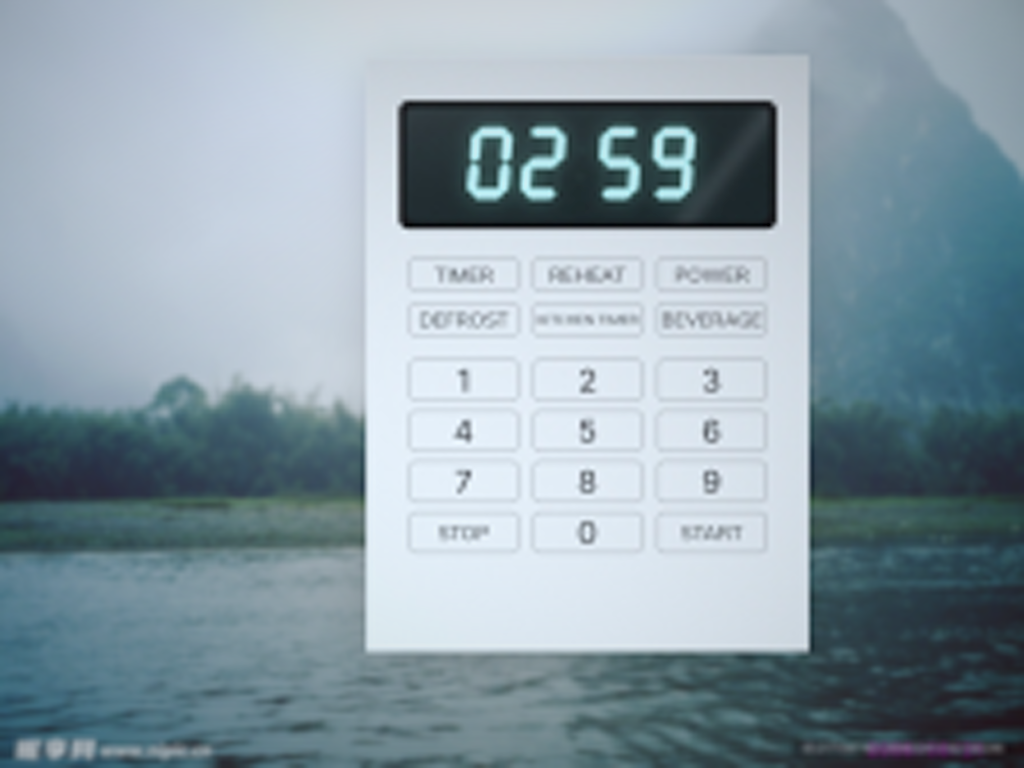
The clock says **2:59**
